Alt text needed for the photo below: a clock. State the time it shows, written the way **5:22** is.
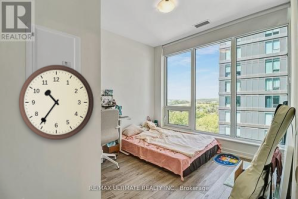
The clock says **10:36**
